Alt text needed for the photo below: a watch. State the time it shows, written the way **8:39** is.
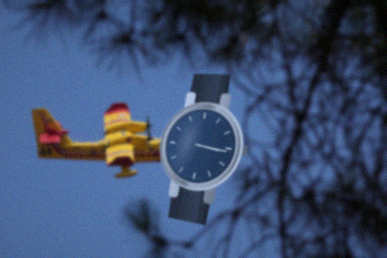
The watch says **3:16**
